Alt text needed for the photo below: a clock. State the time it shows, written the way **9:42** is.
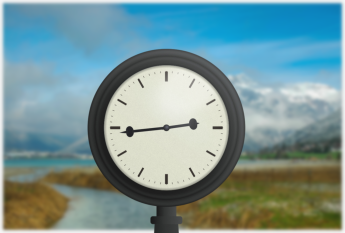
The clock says **2:44**
